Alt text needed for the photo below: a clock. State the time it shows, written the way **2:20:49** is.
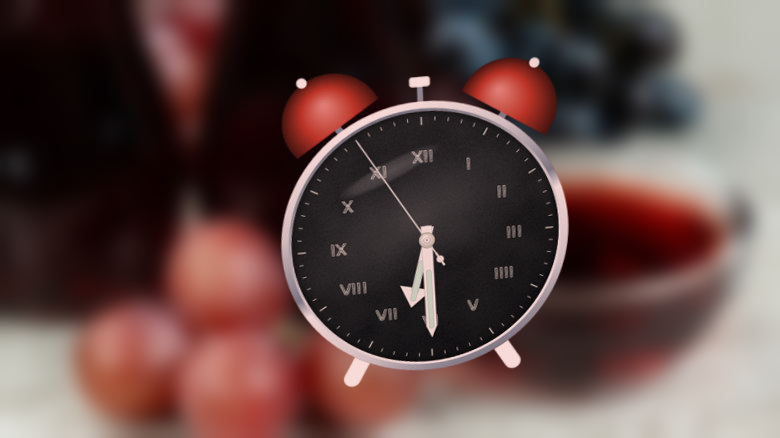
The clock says **6:29:55**
